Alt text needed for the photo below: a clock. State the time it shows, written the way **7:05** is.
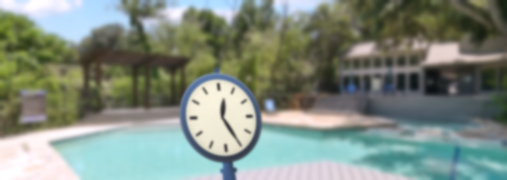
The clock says **12:25**
